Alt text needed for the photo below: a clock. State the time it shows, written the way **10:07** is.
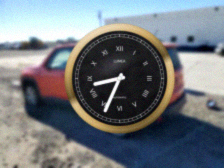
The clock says **8:34**
